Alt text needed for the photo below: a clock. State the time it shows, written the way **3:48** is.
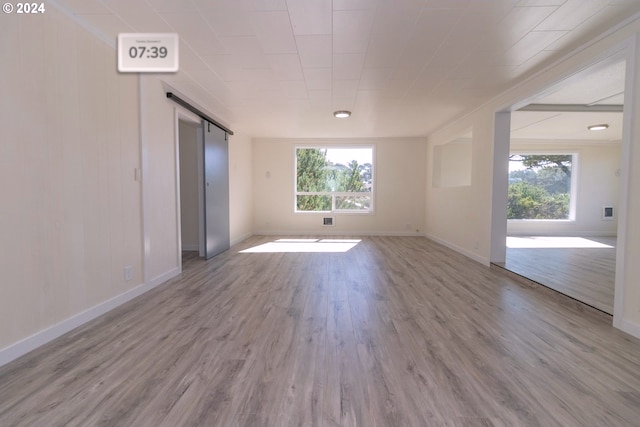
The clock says **7:39**
